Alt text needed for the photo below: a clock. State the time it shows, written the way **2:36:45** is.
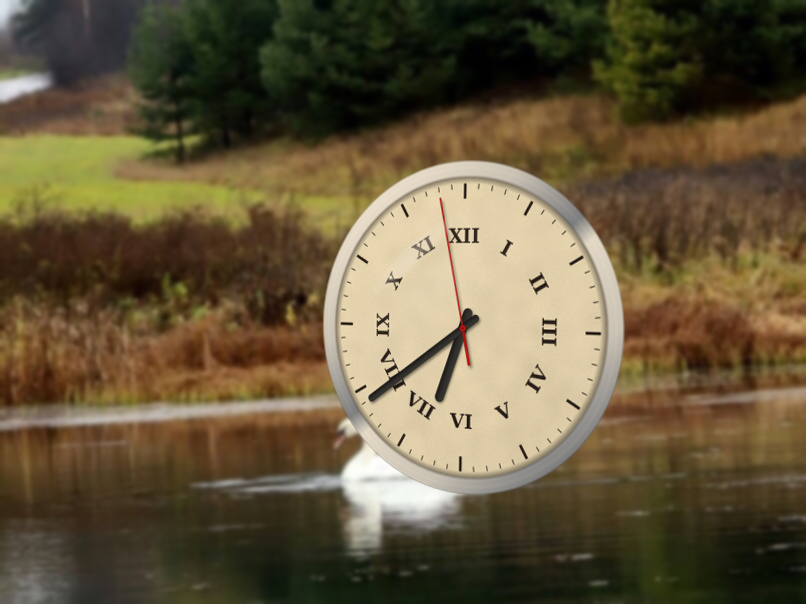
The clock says **6:38:58**
